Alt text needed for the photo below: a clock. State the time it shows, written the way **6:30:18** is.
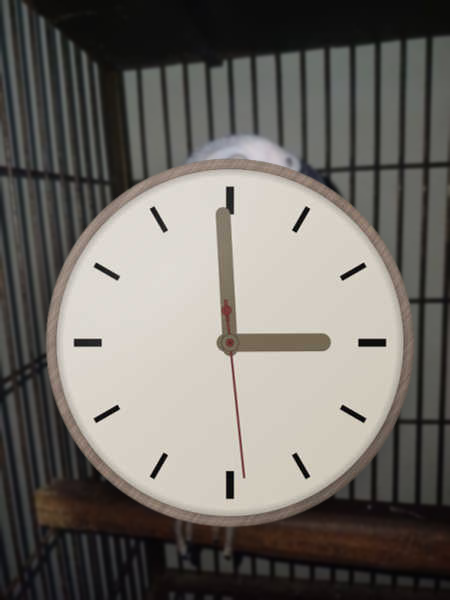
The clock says **2:59:29**
